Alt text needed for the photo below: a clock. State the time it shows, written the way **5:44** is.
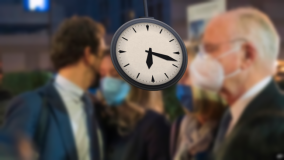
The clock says **6:18**
